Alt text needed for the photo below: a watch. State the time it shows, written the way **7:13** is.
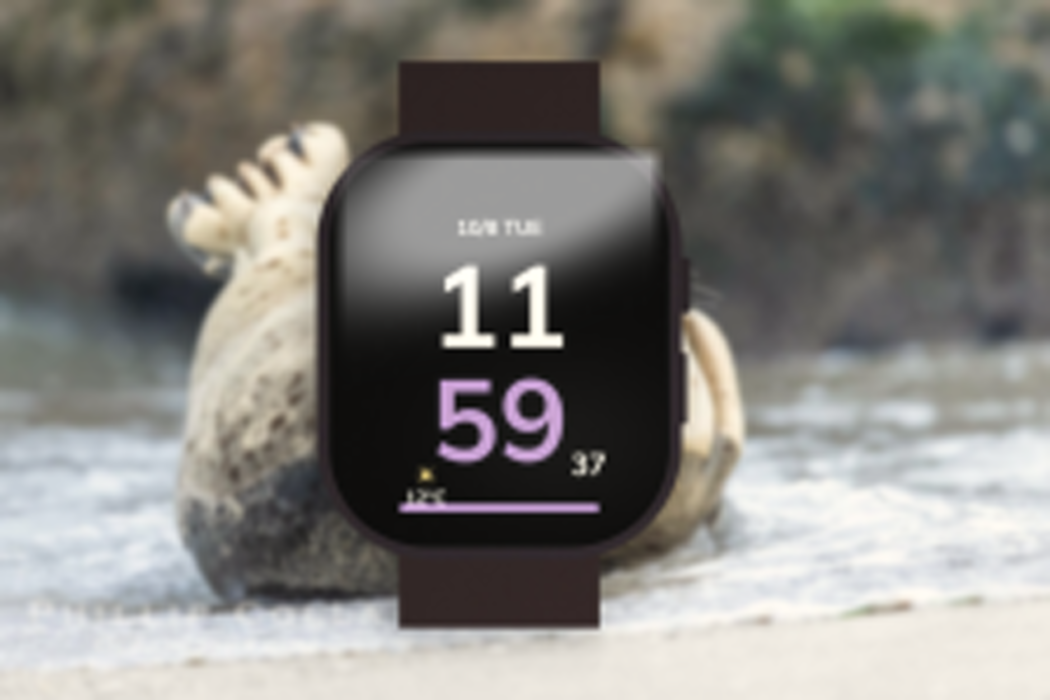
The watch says **11:59**
